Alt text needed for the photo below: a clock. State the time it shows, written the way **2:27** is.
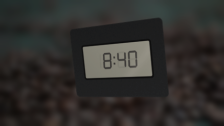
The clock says **8:40**
